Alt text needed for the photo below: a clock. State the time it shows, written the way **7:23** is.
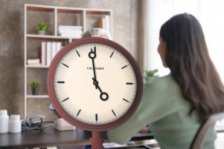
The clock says **4:59**
